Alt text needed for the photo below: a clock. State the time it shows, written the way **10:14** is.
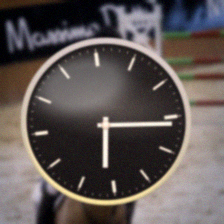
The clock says **6:16**
